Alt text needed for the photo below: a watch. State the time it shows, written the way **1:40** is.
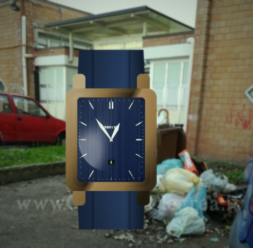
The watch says **12:54**
